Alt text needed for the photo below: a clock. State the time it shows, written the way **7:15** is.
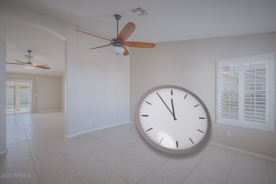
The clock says **11:55**
